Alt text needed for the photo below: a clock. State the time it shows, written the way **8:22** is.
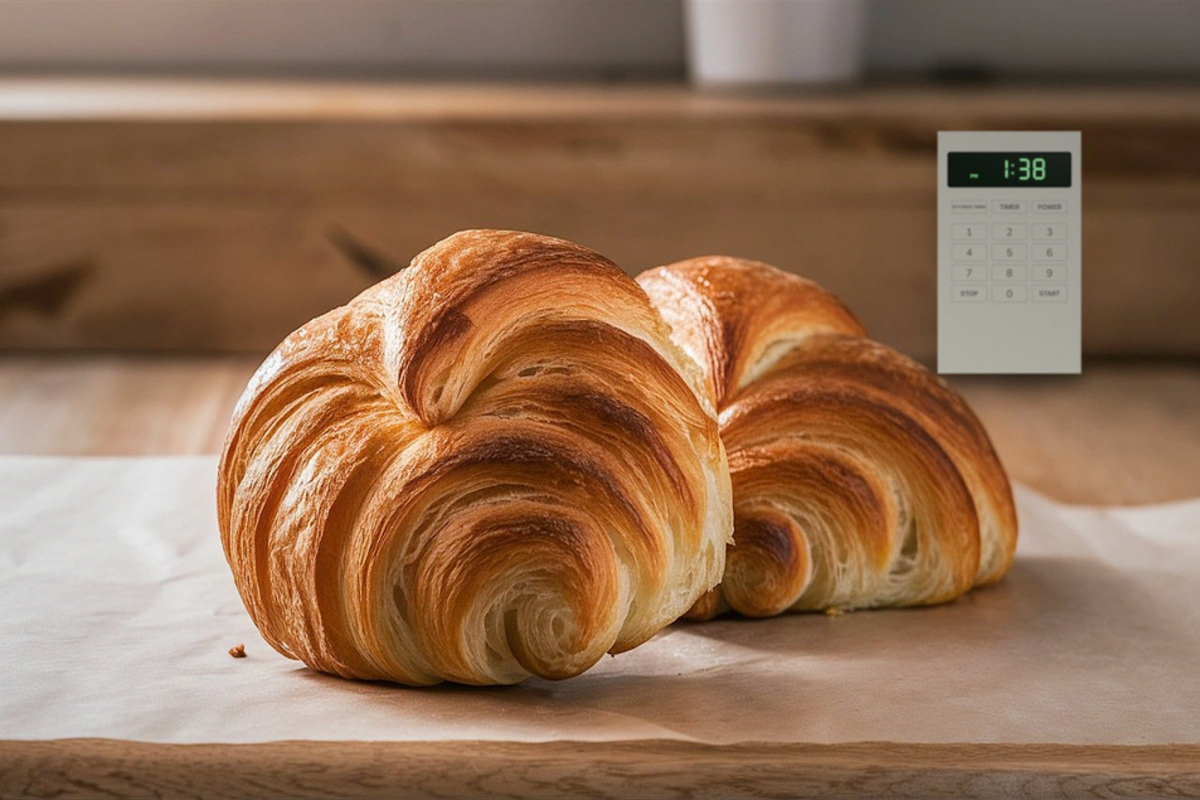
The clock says **1:38**
